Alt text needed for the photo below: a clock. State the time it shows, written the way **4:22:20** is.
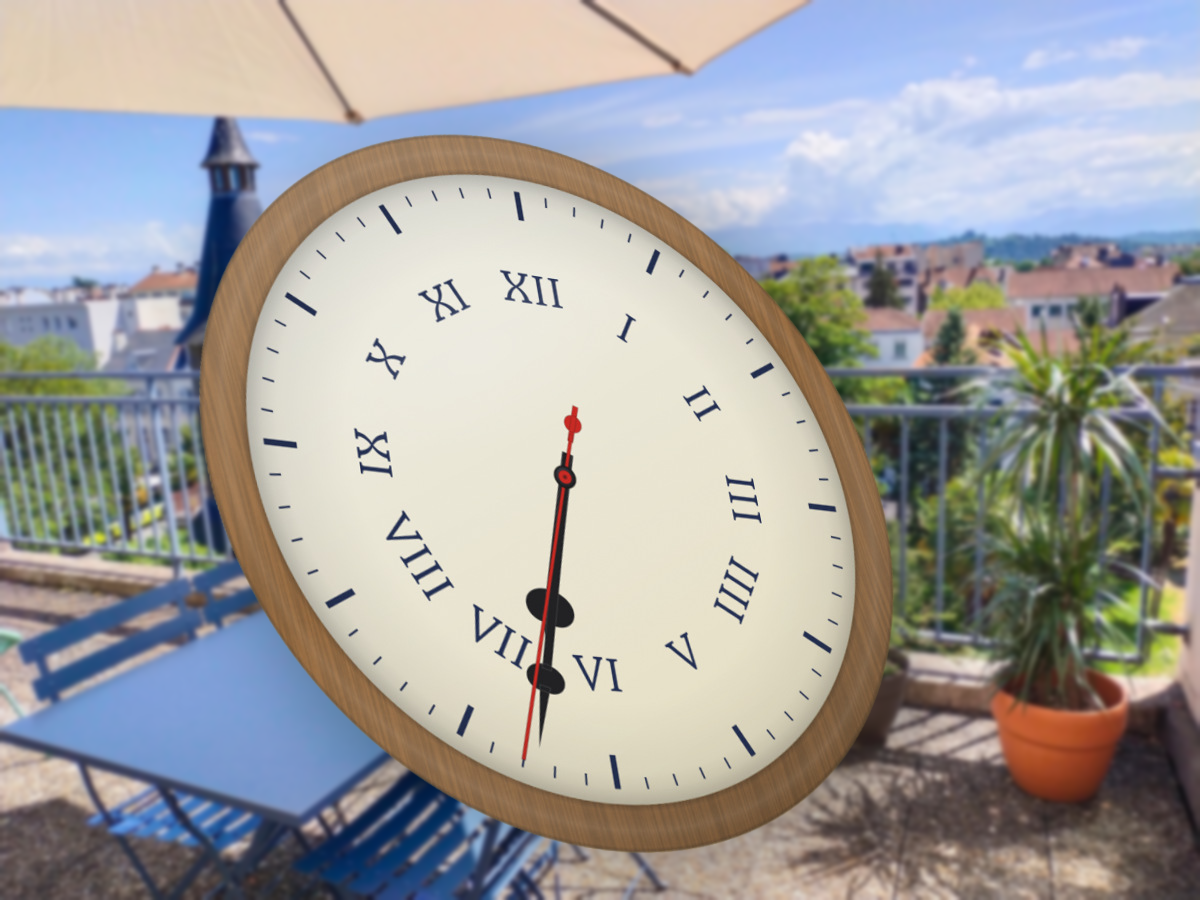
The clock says **6:32:33**
